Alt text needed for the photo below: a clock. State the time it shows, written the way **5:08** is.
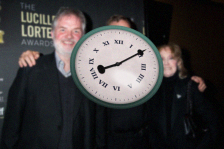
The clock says **8:09**
